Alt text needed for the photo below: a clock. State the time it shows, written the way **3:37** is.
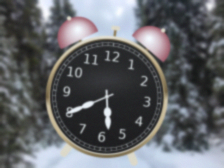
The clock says **5:40**
